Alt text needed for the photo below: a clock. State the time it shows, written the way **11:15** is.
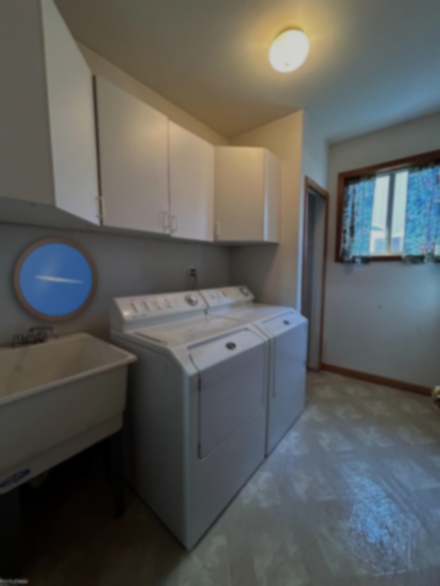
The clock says **9:16**
